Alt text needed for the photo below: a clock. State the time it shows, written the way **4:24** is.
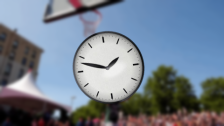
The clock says **1:48**
